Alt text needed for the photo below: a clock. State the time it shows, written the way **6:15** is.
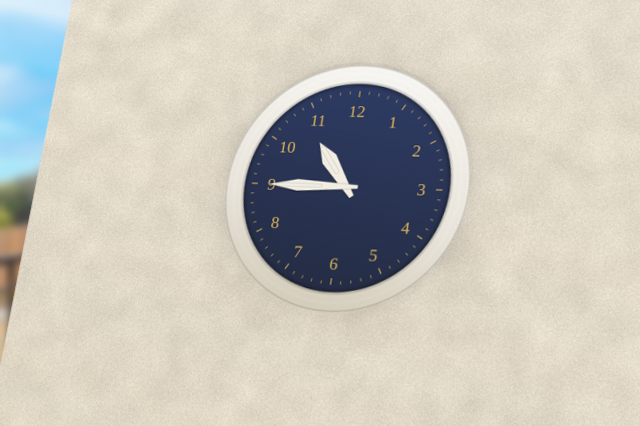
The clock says **10:45**
